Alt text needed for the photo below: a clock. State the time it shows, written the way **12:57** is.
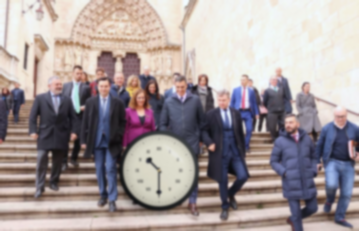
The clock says **10:30**
